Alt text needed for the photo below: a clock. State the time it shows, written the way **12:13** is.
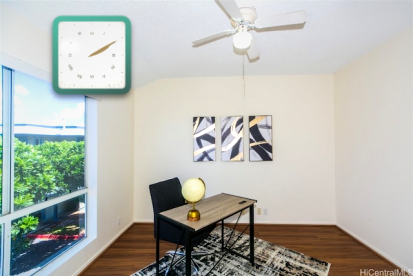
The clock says **2:10**
